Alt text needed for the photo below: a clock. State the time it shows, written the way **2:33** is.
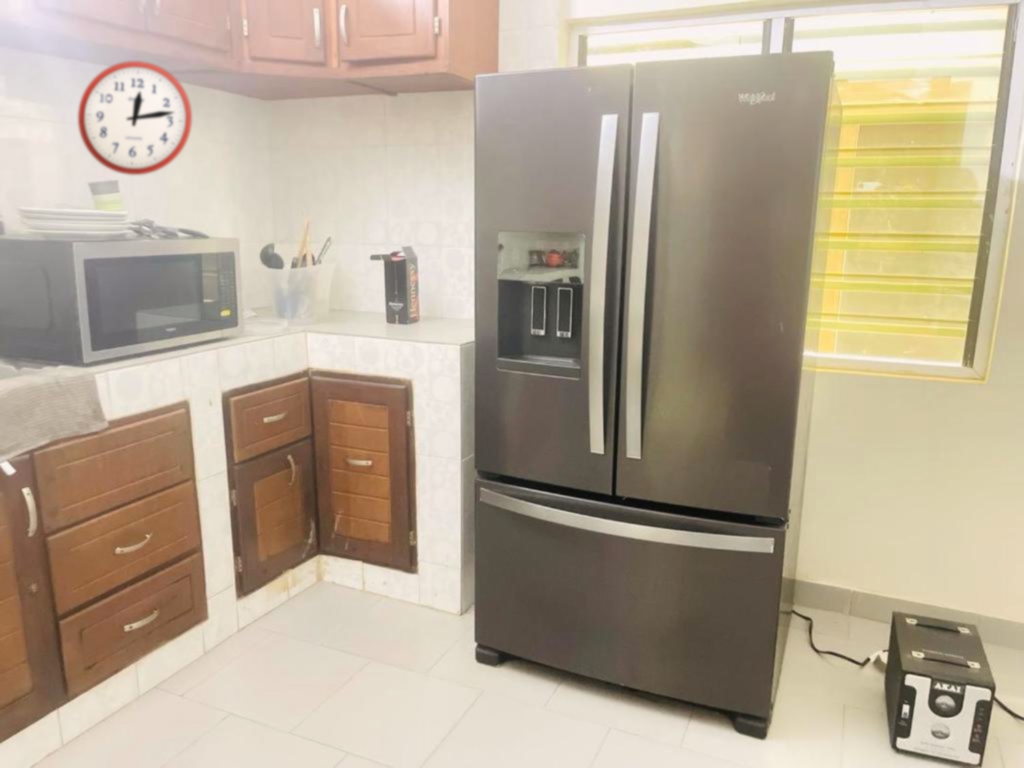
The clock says **12:13**
